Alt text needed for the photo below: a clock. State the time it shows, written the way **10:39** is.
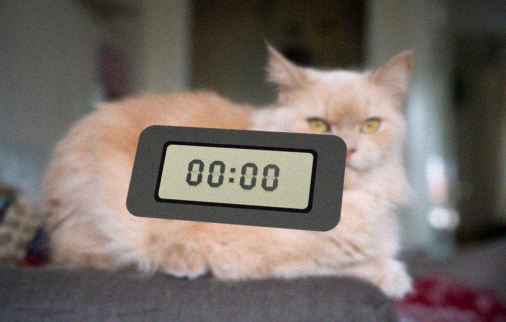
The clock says **0:00**
